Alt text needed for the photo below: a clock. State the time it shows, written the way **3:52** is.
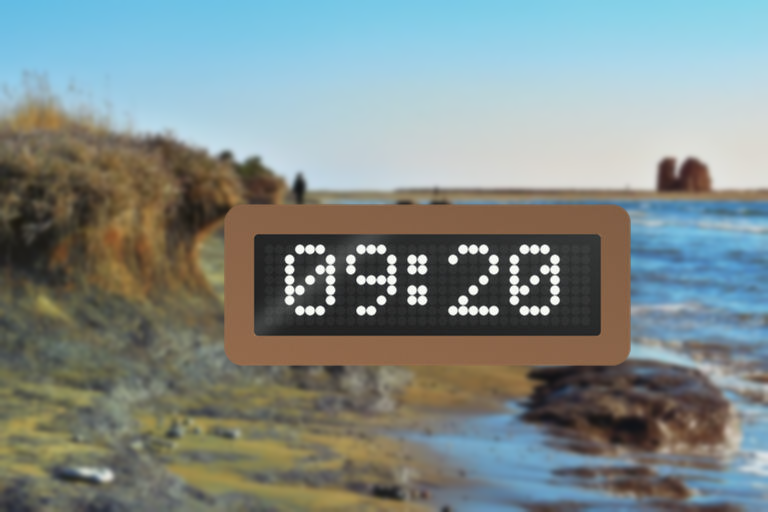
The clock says **9:20**
